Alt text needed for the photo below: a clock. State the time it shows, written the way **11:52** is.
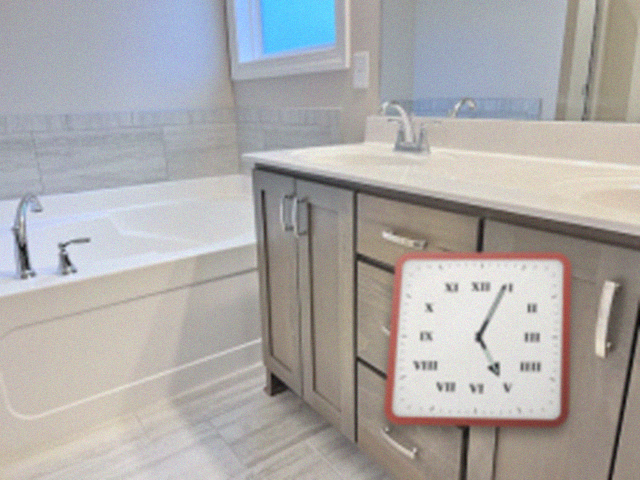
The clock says **5:04**
